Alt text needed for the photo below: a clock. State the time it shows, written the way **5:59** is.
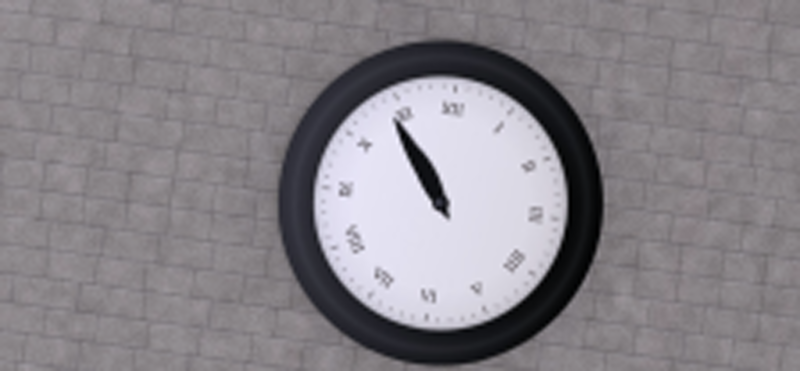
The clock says **10:54**
